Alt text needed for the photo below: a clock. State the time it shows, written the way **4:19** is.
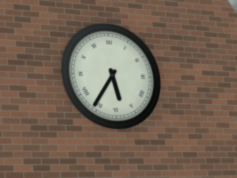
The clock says **5:36**
